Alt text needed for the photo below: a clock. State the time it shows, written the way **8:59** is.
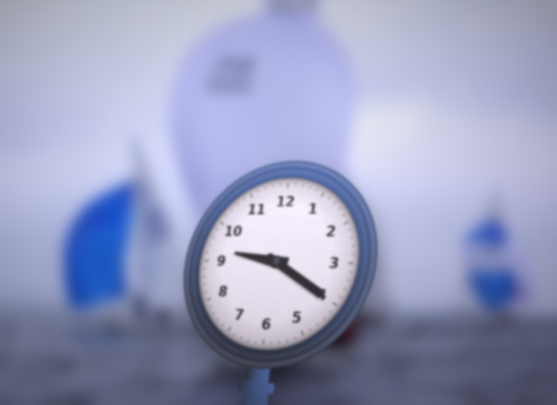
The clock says **9:20**
